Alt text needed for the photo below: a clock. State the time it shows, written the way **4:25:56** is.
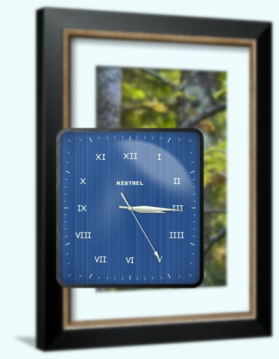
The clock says **3:15:25**
